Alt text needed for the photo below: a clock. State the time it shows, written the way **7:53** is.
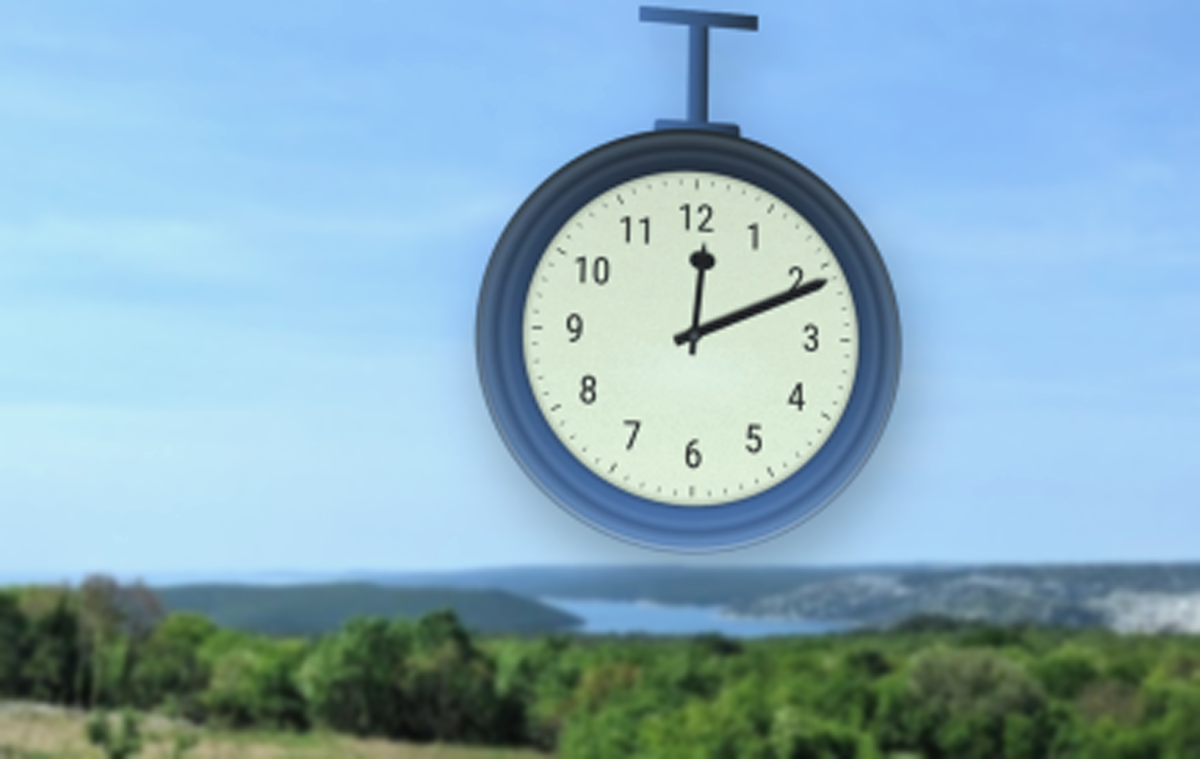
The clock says **12:11**
